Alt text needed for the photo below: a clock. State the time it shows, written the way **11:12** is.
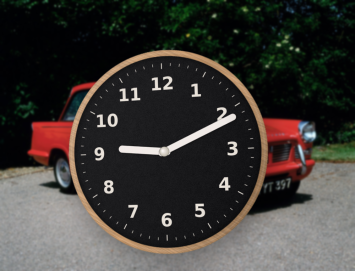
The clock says **9:11**
